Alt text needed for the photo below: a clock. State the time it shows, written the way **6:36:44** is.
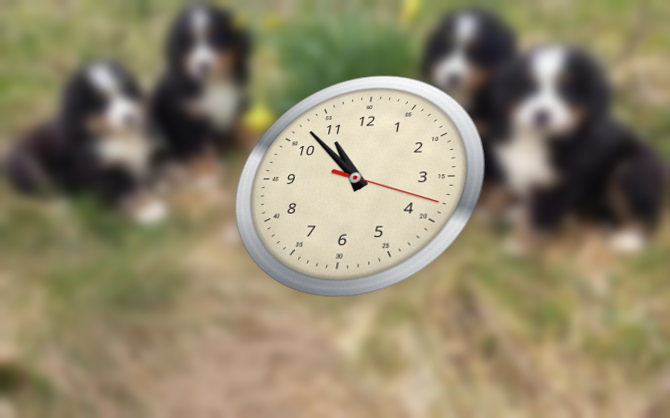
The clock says **10:52:18**
